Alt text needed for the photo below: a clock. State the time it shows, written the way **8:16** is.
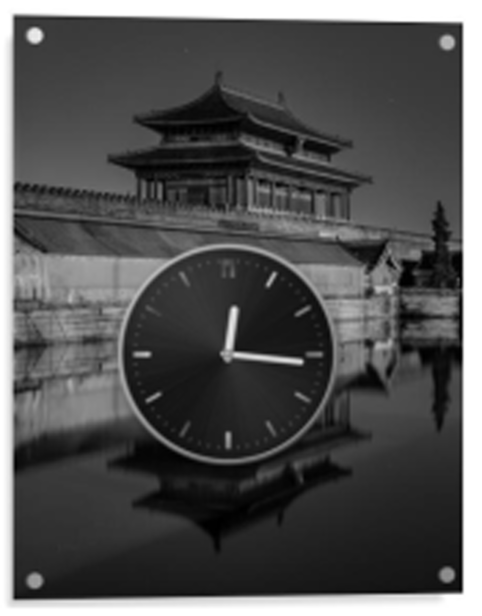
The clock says **12:16**
